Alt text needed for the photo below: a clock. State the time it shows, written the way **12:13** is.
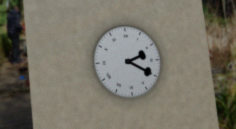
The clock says **2:20**
